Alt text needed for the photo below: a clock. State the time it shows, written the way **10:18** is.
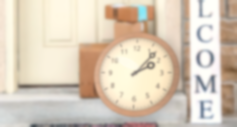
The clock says **2:07**
